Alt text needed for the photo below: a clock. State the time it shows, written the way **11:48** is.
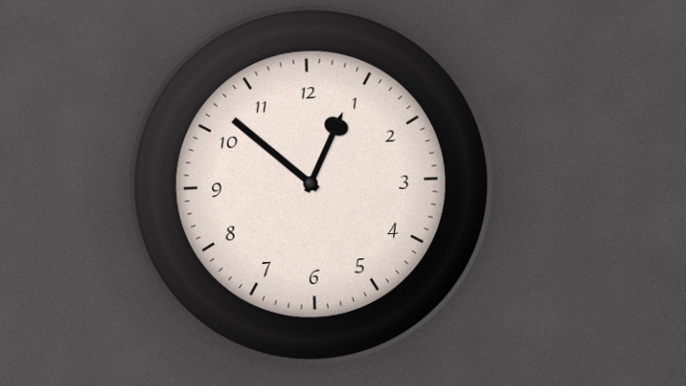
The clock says **12:52**
